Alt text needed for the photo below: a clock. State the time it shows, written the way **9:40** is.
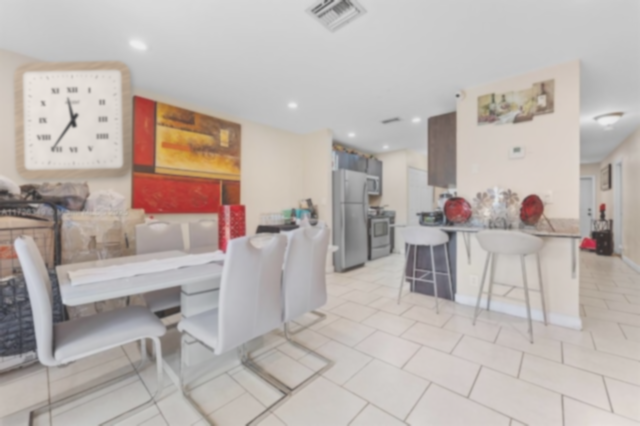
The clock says **11:36**
